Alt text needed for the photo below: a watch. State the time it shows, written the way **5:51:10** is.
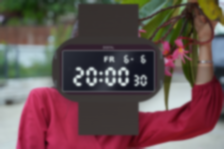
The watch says **20:00:30**
